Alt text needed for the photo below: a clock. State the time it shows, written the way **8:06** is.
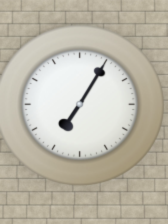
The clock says **7:05**
